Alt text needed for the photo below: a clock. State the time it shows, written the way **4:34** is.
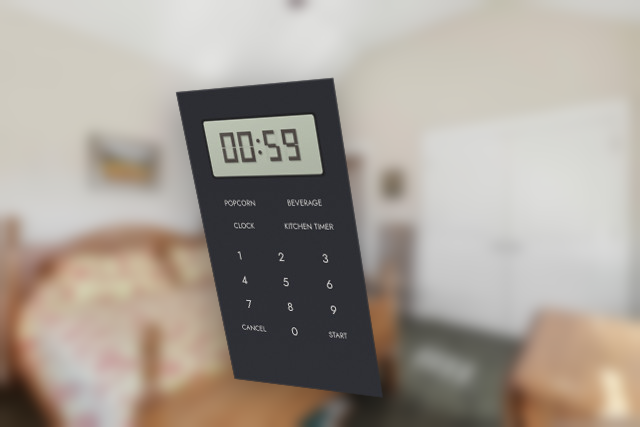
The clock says **0:59**
